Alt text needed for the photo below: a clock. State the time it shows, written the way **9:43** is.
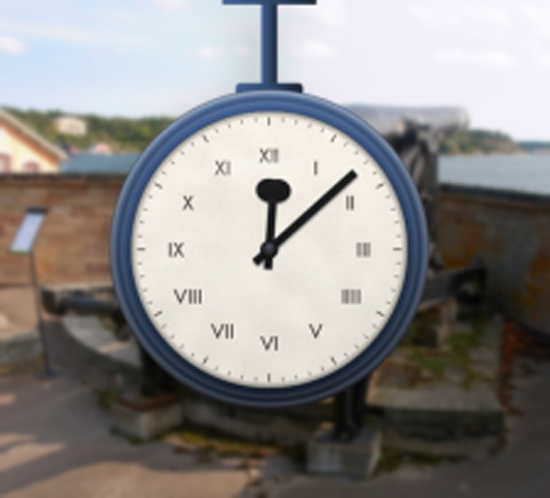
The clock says **12:08**
